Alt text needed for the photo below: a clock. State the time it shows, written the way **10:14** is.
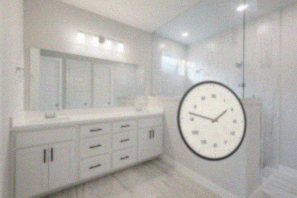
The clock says **1:47**
